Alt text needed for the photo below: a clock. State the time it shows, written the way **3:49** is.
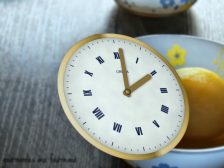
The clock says **2:01**
